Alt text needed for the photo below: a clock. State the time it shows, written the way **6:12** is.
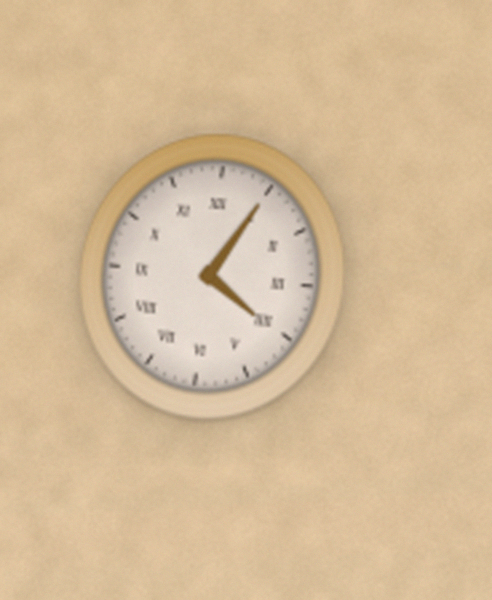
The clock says **4:05**
